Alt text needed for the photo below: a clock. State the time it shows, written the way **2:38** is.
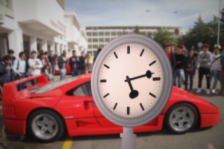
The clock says **5:13**
